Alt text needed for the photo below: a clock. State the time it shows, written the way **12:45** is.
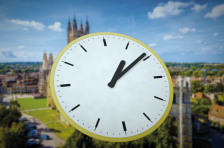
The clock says **1:09**
